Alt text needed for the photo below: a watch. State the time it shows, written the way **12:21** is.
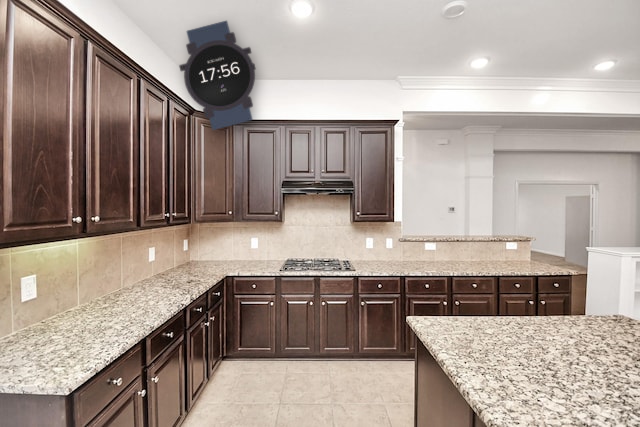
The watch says **17:56**
